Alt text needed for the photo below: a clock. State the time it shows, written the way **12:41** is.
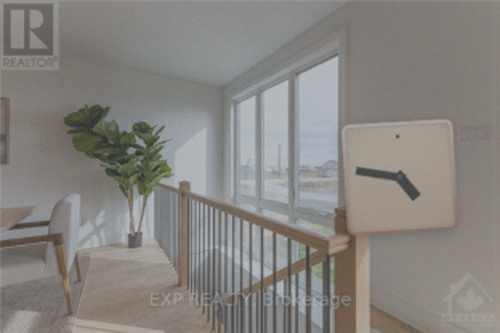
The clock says **4:47**
